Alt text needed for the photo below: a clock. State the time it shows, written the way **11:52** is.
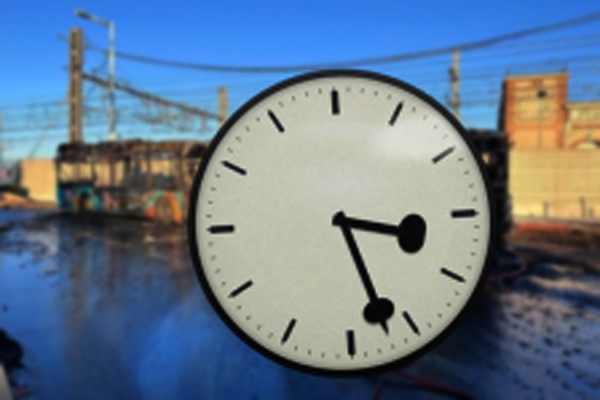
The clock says **3:27**
